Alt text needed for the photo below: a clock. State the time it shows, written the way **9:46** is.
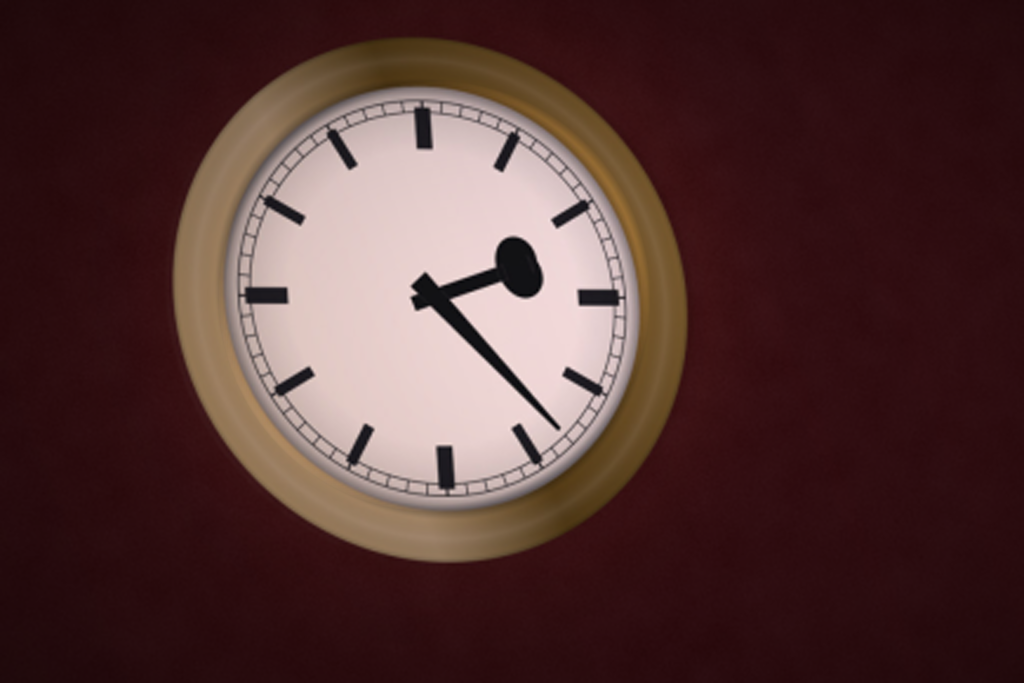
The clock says **2:23**
